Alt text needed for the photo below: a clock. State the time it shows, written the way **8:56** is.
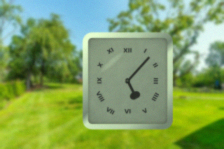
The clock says **5:07**
